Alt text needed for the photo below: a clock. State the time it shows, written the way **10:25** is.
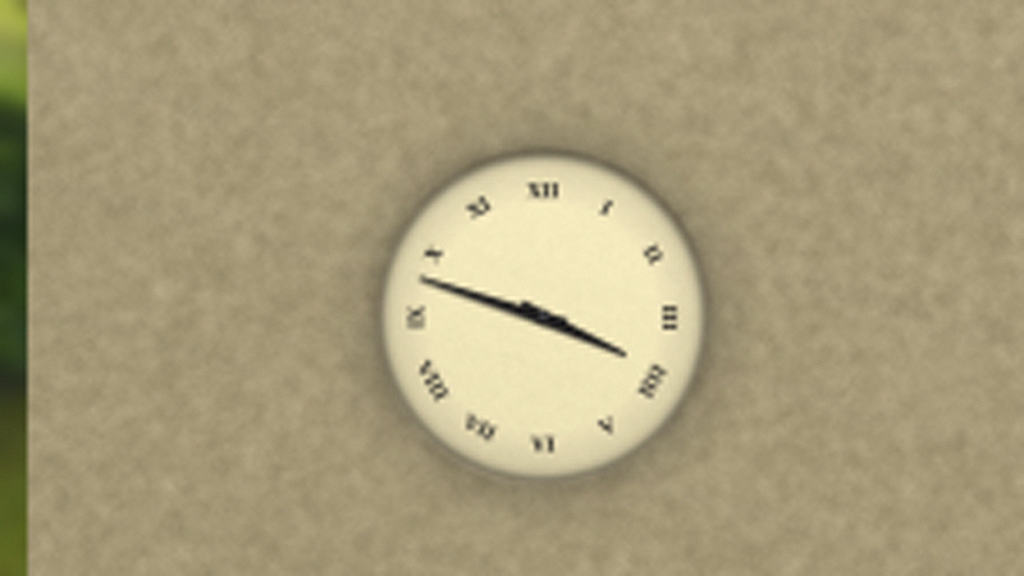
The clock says **3:48**
